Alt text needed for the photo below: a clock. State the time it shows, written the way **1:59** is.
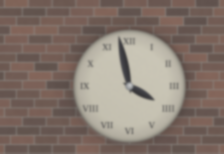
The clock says **3:58**
